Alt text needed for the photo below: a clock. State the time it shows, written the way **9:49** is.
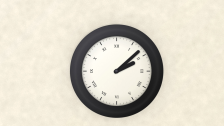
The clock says **2:08**
